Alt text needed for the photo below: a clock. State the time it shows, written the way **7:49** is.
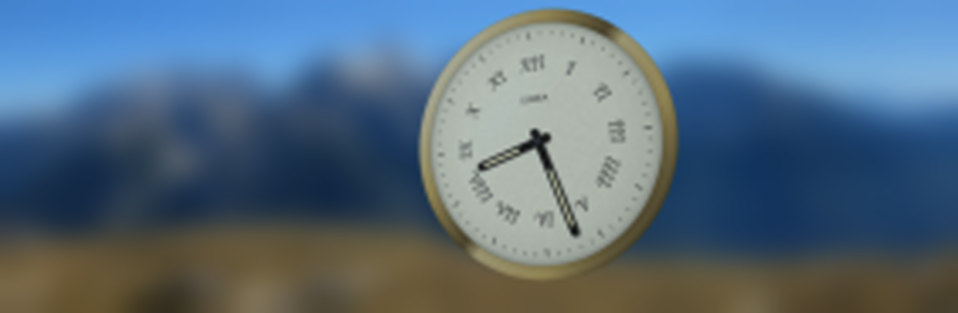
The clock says **8:27**
